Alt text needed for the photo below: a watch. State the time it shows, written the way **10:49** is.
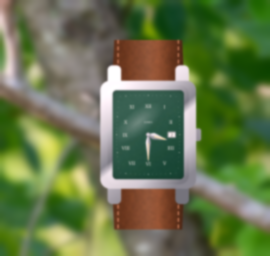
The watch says **3:30**
